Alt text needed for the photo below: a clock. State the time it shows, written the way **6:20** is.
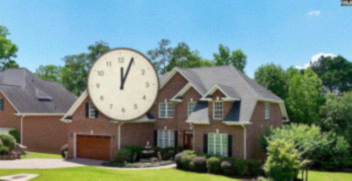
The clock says **12:04**
